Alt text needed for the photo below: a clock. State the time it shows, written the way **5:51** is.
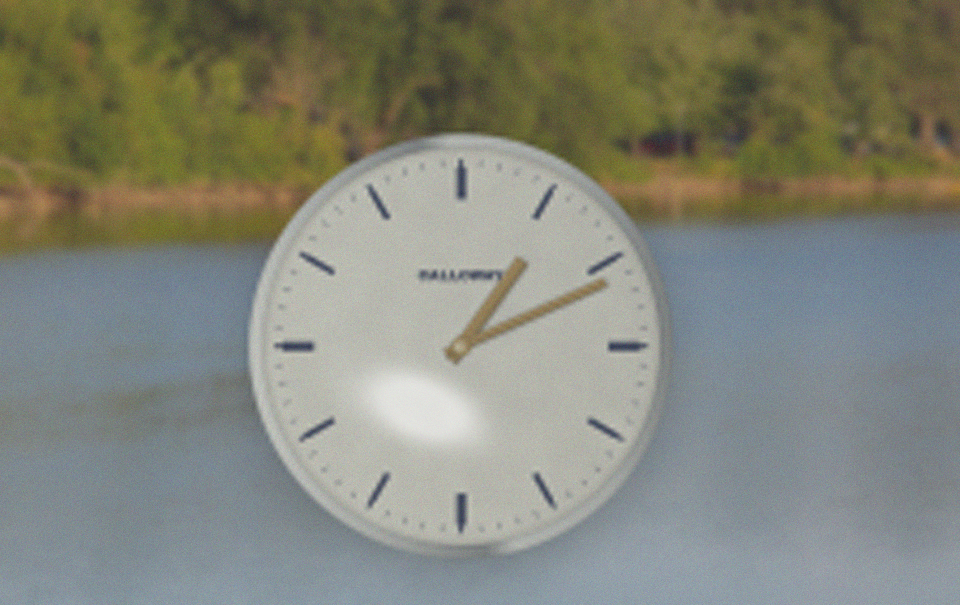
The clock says **1:11**
